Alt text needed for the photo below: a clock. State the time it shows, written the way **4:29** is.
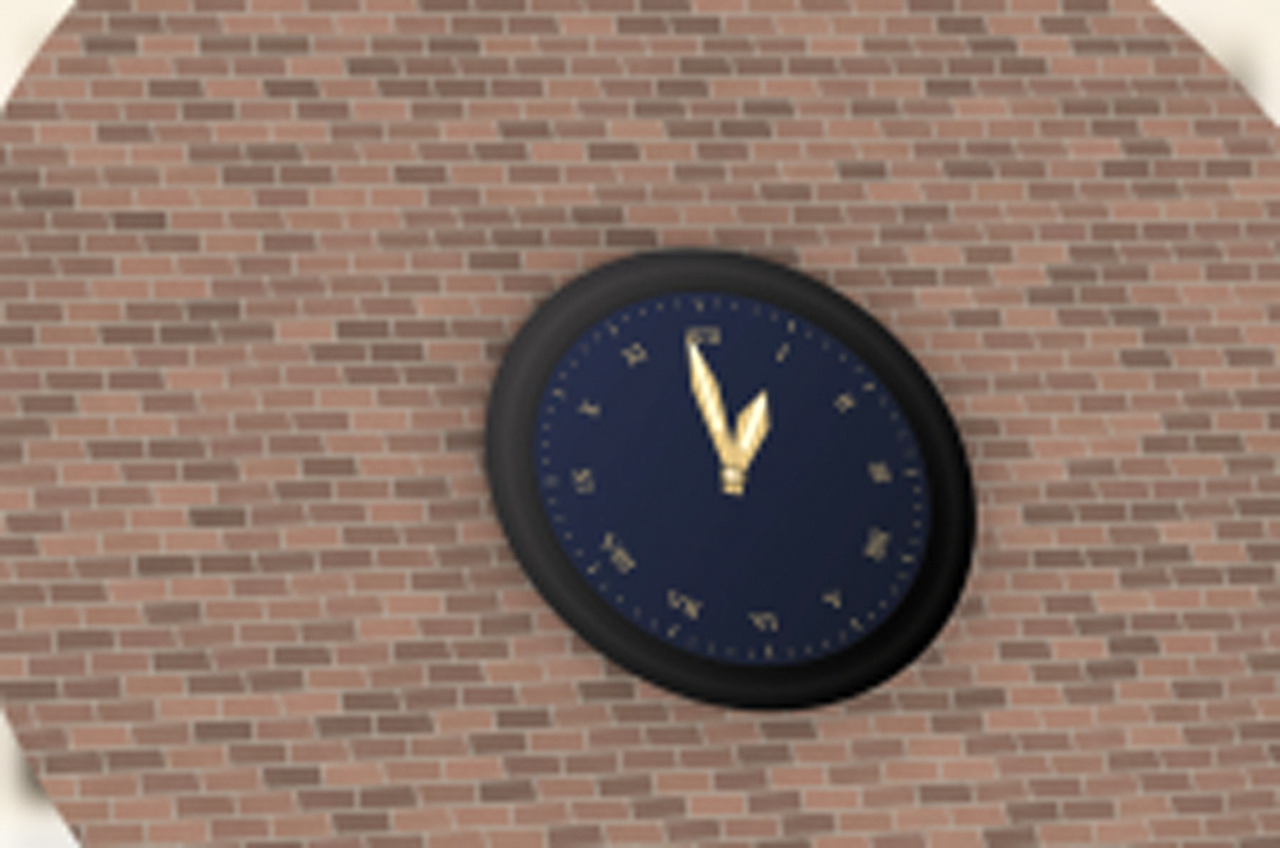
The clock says **12:59**
